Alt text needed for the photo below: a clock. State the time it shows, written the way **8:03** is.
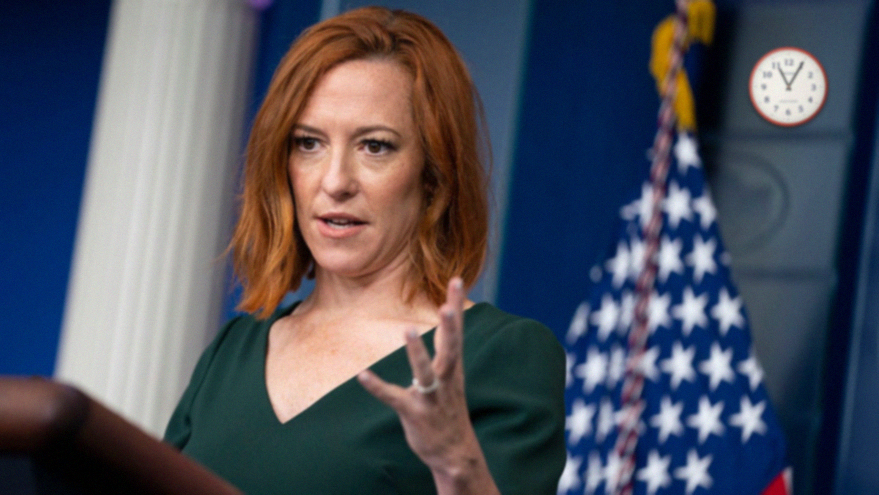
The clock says **11:05**
